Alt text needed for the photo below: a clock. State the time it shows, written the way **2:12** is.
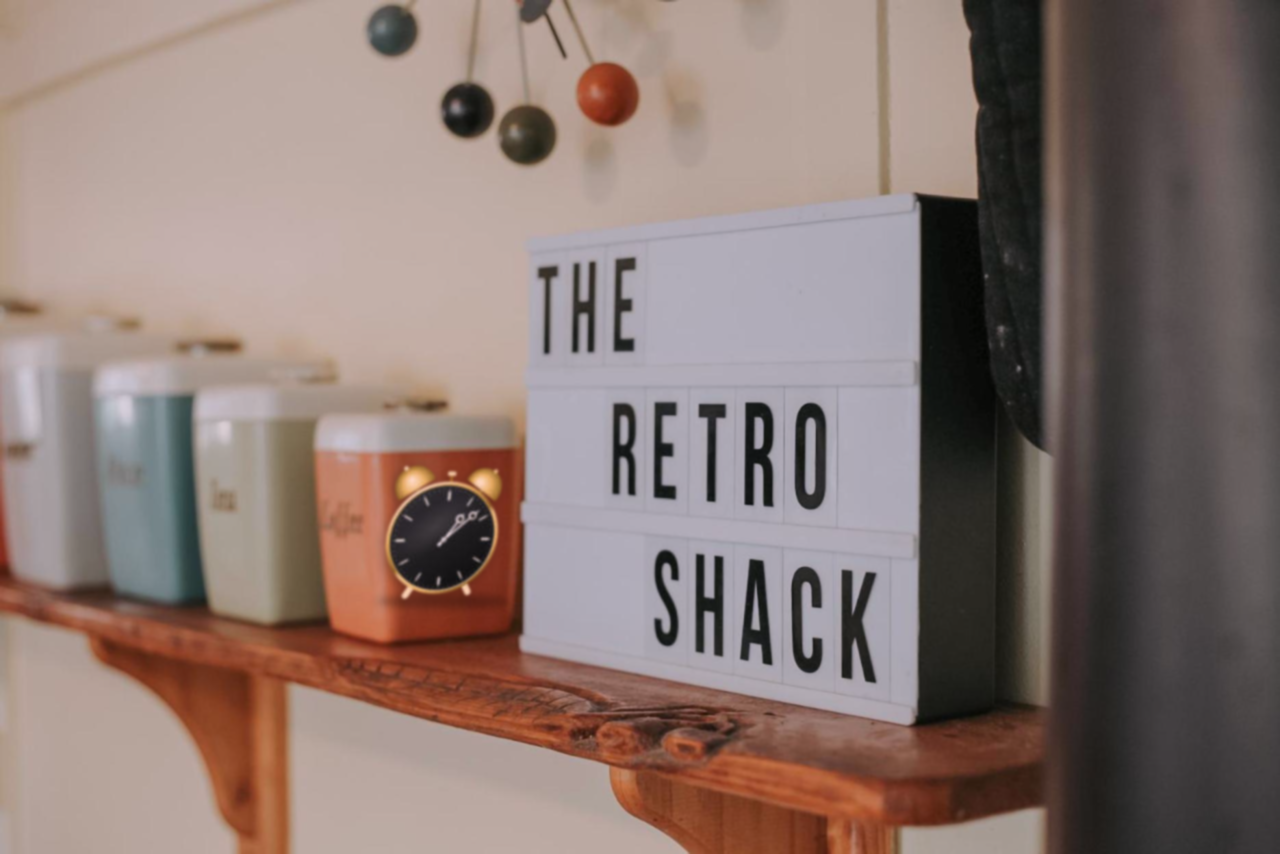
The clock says **1:08**
